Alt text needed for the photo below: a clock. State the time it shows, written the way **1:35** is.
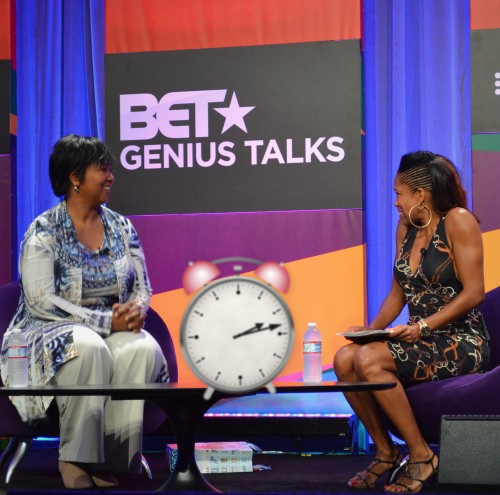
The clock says **2:13**
